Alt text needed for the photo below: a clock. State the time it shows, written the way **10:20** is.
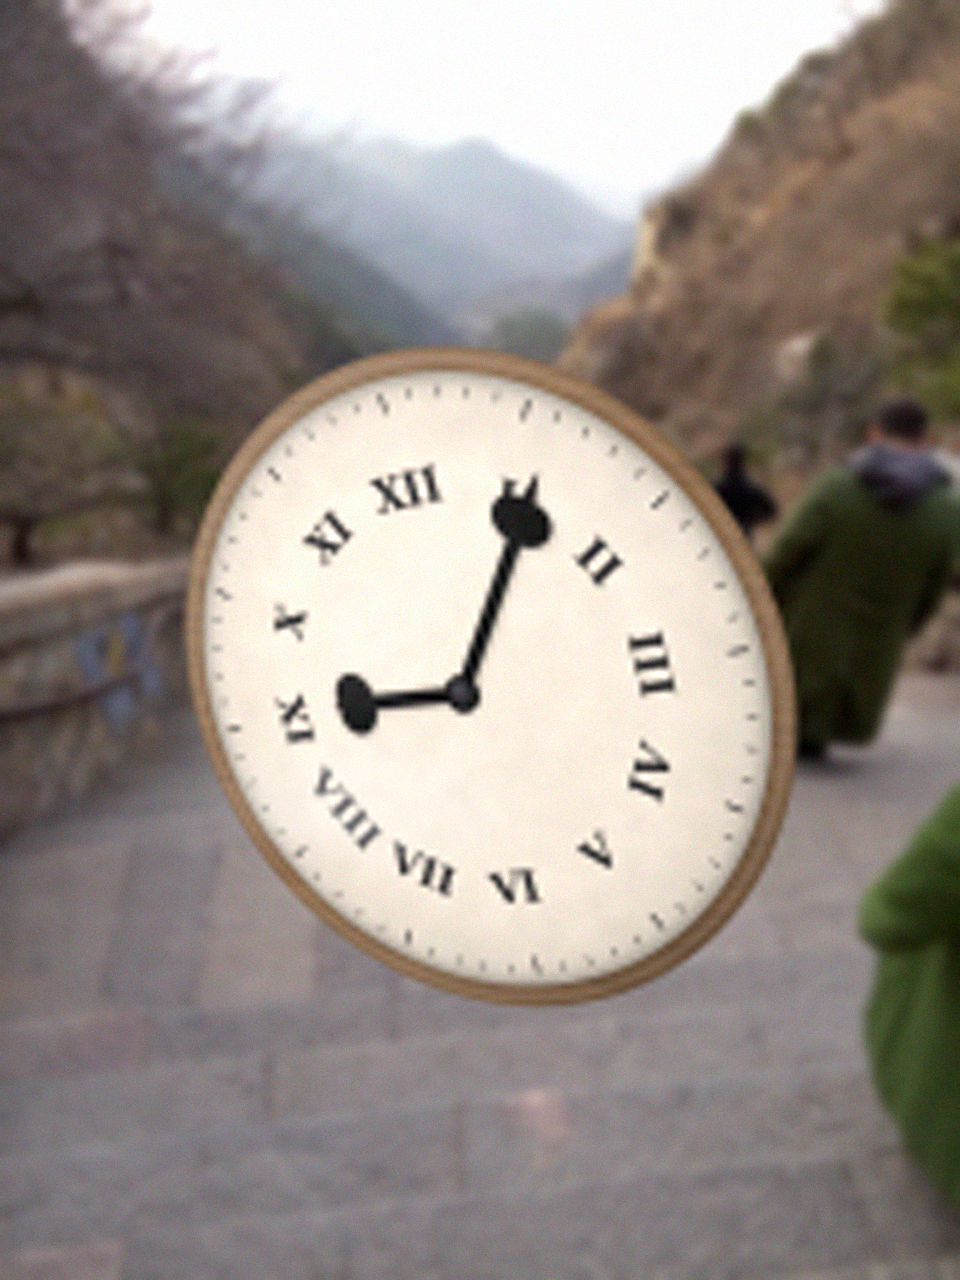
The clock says **9:06**
